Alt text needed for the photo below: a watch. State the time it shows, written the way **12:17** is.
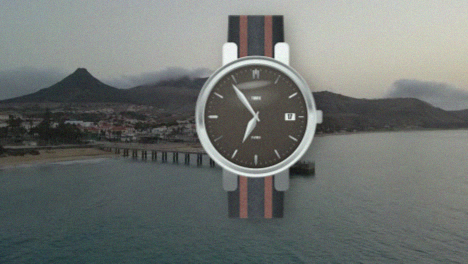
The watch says **6:54**
